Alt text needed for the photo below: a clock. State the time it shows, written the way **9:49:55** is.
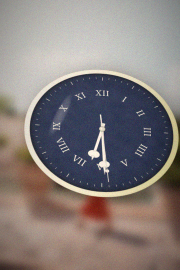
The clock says **6:29:29**
